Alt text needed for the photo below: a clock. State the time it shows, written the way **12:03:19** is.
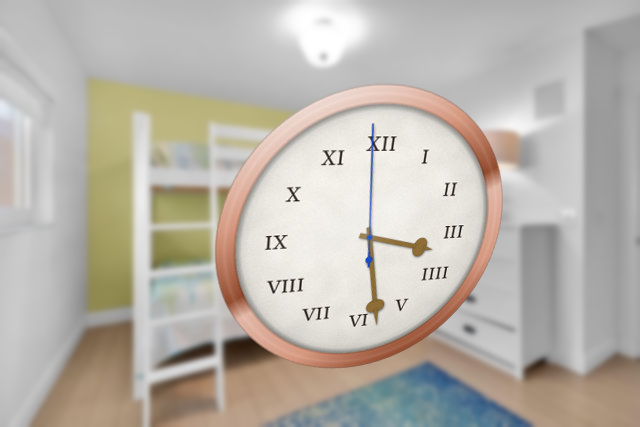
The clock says **3:27:59**
